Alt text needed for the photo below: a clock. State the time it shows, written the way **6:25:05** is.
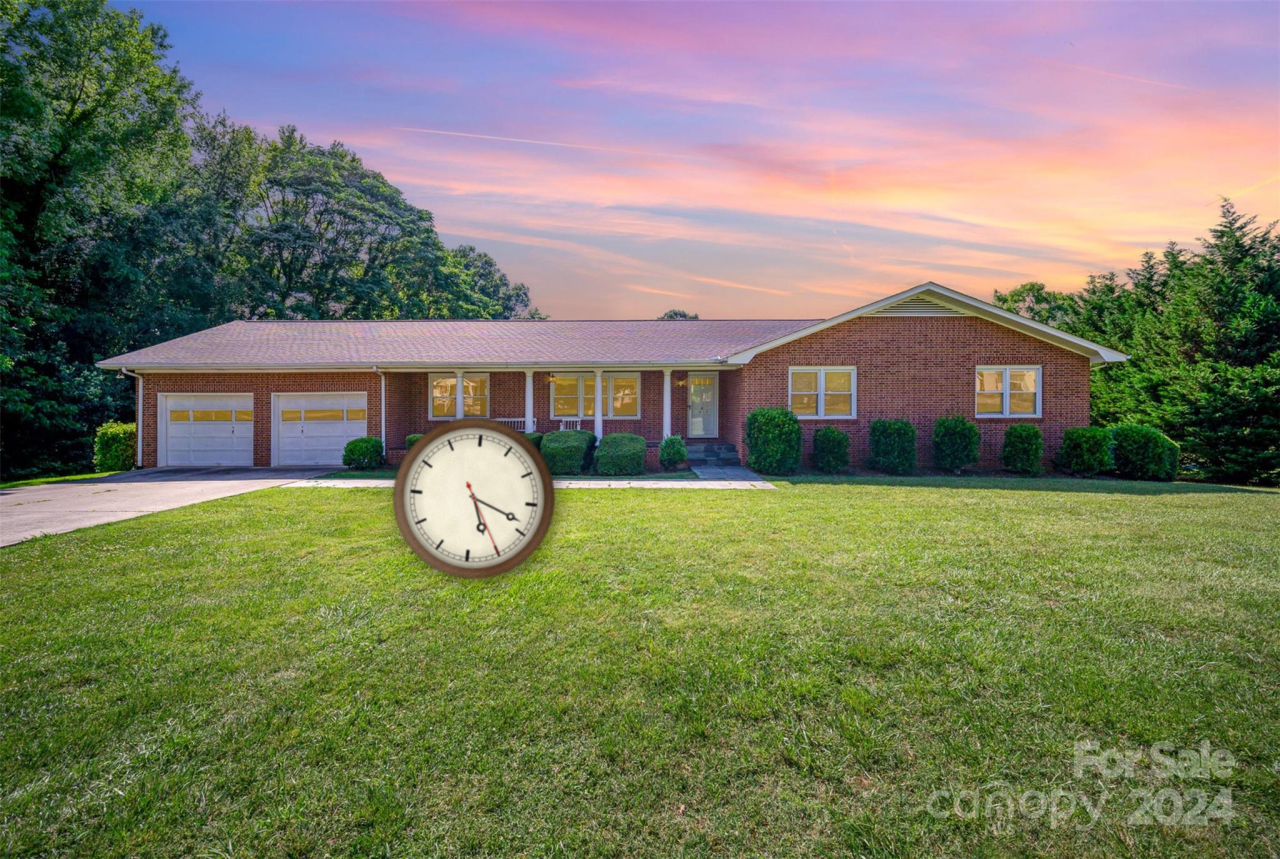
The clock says **5:18:25**
